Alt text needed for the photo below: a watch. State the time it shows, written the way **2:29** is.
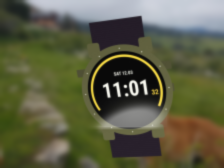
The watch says **11:01**
